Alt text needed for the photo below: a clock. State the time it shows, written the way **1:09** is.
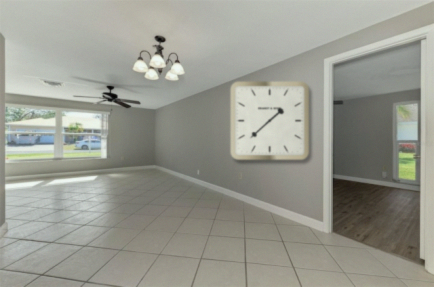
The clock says **1:38**
